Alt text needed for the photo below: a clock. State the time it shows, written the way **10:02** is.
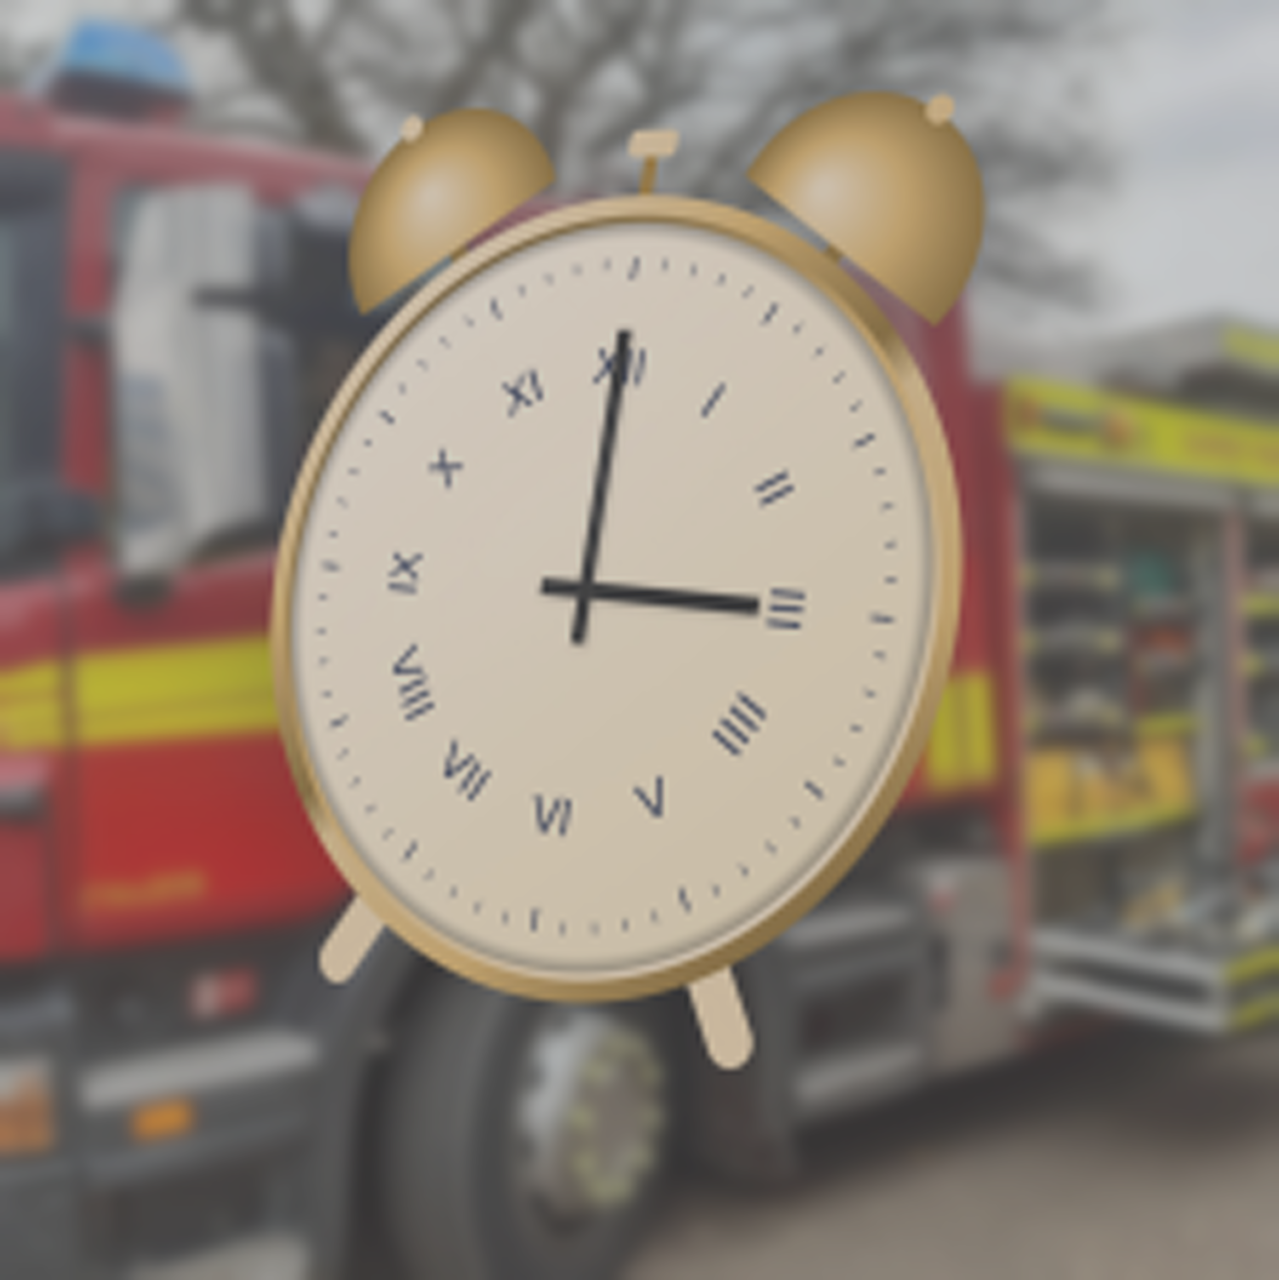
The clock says **3:00**
